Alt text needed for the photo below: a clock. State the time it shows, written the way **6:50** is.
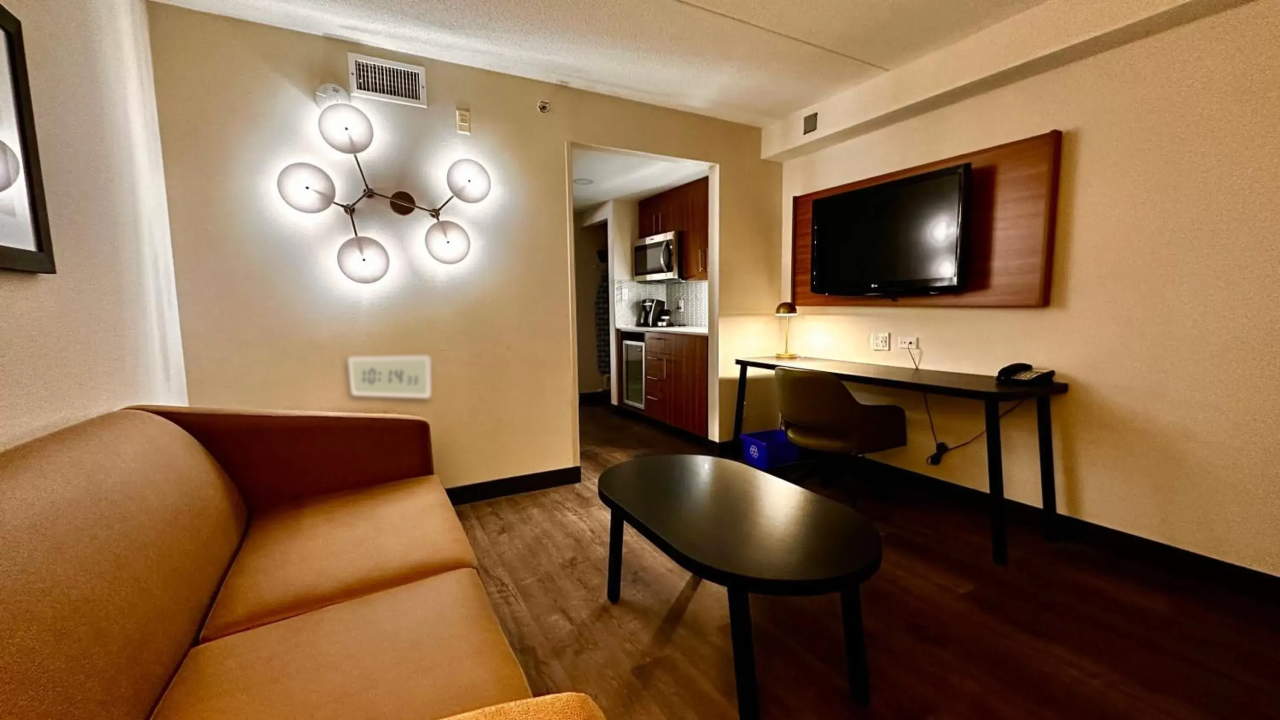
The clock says **10:14**
